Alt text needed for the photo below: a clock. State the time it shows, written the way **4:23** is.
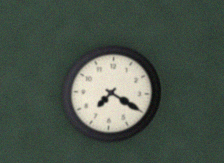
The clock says **7:20**
